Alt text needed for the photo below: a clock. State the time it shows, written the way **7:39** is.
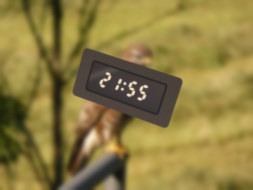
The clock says **21:55**
